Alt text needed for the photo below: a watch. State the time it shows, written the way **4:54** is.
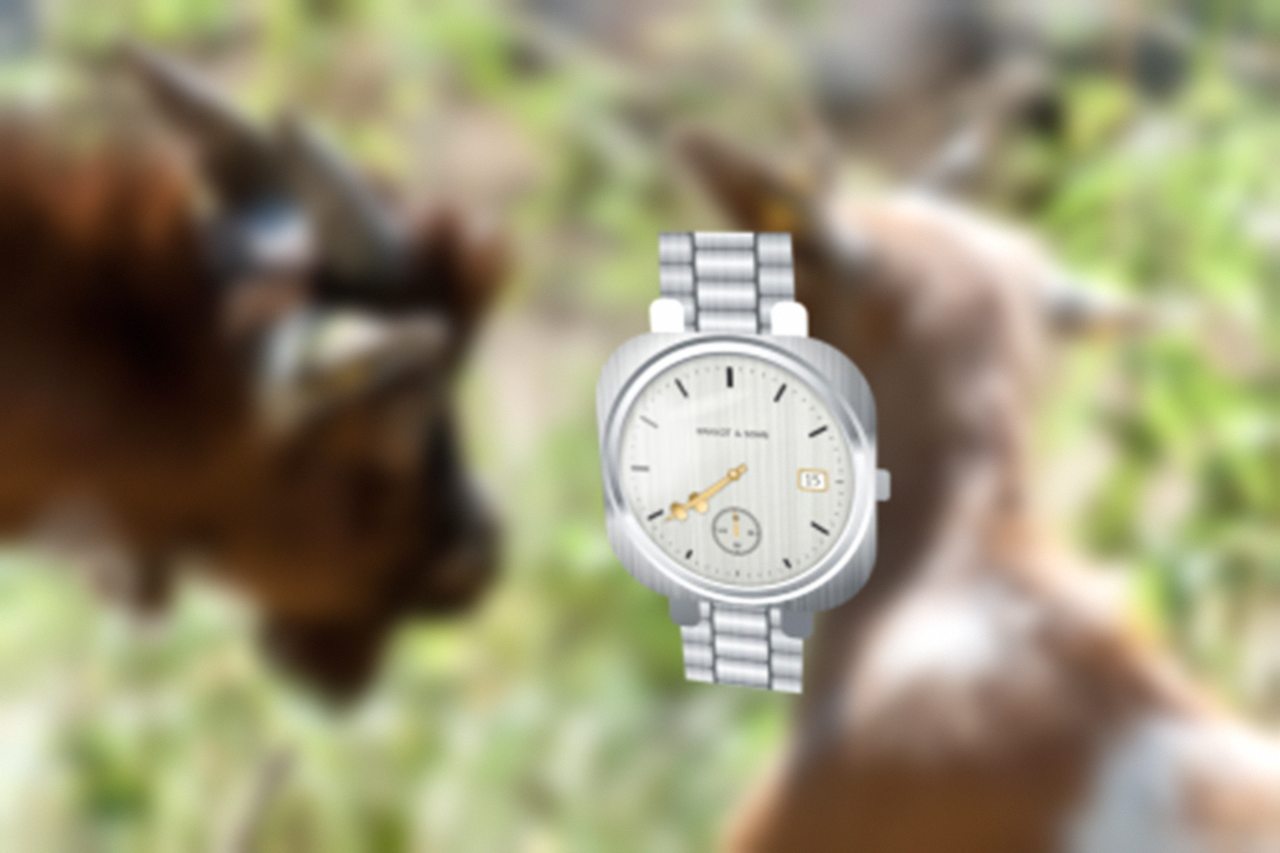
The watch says **7:39**
